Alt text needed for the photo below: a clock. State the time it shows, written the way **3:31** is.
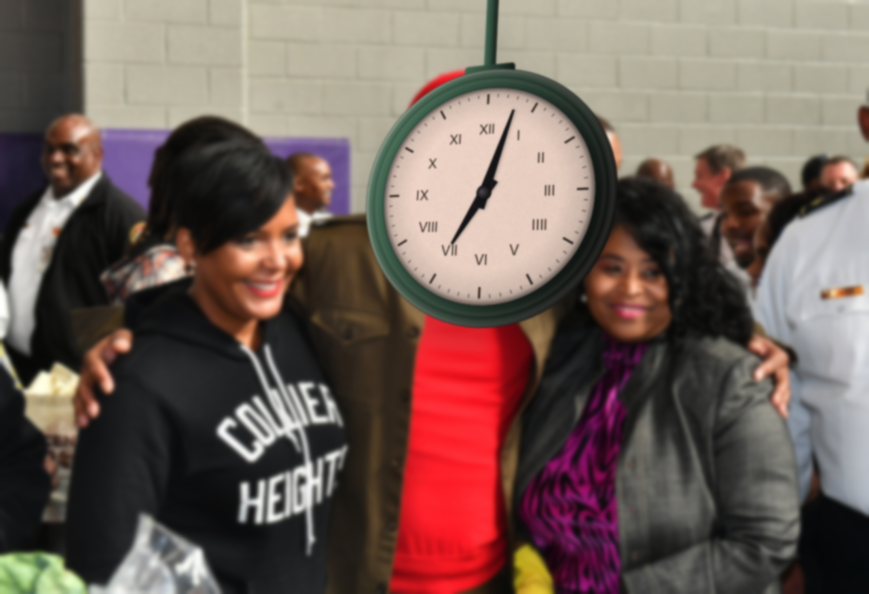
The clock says **7:03**
